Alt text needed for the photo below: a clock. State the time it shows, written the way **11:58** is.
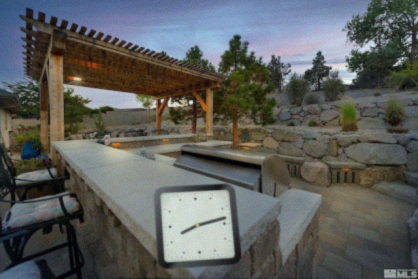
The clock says **8:13**
